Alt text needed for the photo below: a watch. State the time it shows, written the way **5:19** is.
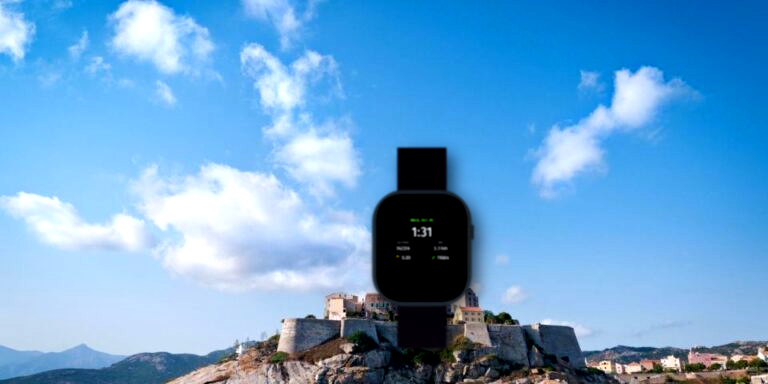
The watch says **1:31**
